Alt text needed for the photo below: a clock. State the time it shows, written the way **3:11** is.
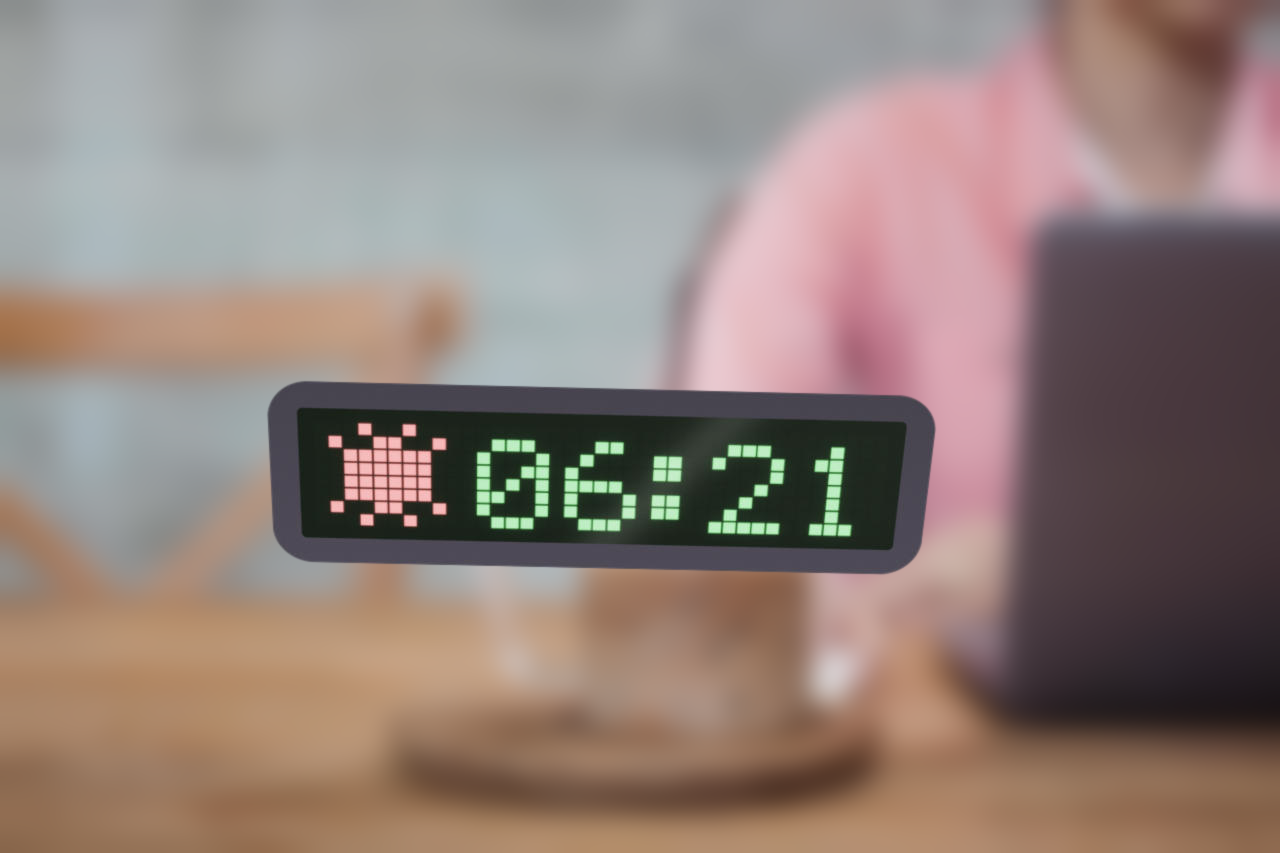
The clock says **6:21**
